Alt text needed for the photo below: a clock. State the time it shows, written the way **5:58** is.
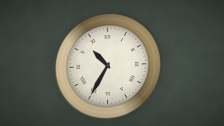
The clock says **10:35**
